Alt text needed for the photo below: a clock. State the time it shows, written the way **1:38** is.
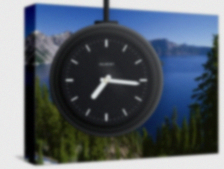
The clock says **7:16**
